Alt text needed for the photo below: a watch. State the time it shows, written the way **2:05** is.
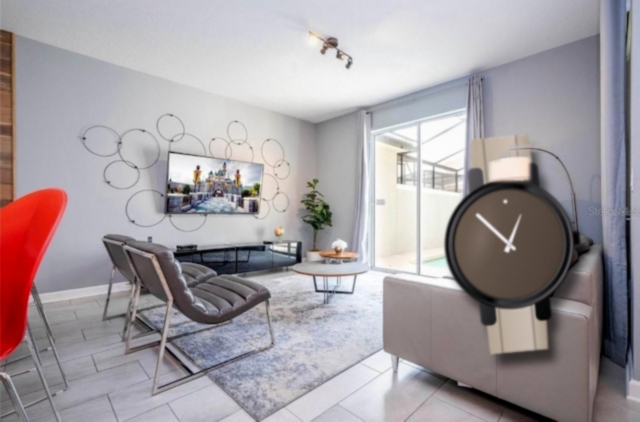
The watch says **12:53**
